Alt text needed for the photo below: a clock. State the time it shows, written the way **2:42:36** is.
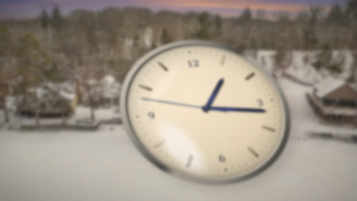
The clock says **1:16:48**
